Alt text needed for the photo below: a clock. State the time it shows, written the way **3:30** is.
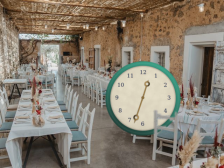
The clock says **12:33**
